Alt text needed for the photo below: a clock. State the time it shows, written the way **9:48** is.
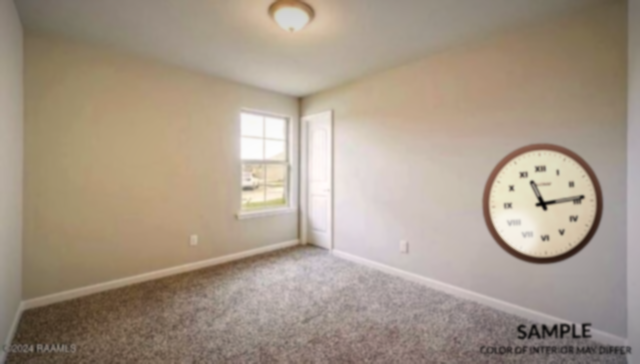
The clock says **11:14**
